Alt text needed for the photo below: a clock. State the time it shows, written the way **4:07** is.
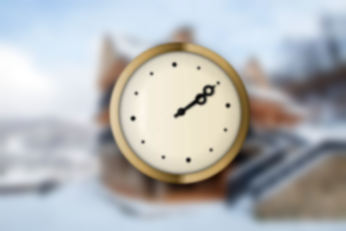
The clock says **2:10**
